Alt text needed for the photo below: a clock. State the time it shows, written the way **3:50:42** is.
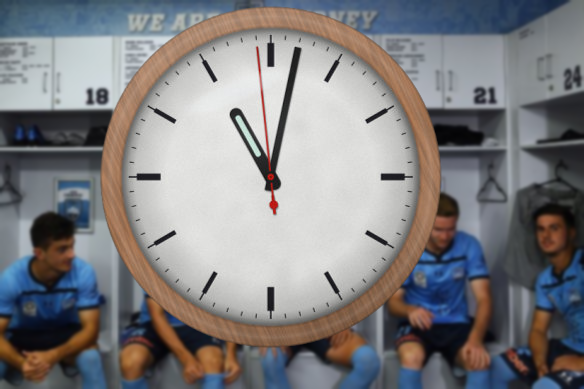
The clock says **11:01:59**
